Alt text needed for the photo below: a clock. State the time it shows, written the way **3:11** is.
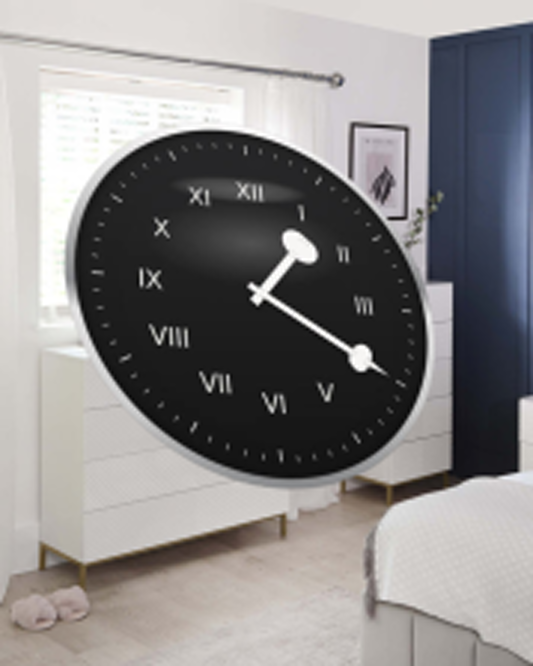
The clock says **1:20**
